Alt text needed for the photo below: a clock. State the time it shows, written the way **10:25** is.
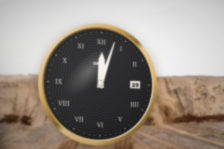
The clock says **12:03**
